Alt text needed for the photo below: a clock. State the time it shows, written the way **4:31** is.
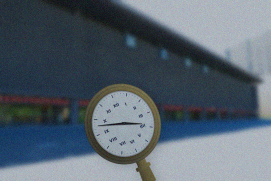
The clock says **3:48**
